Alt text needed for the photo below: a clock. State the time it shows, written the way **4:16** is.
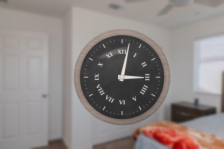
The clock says **3:02**
